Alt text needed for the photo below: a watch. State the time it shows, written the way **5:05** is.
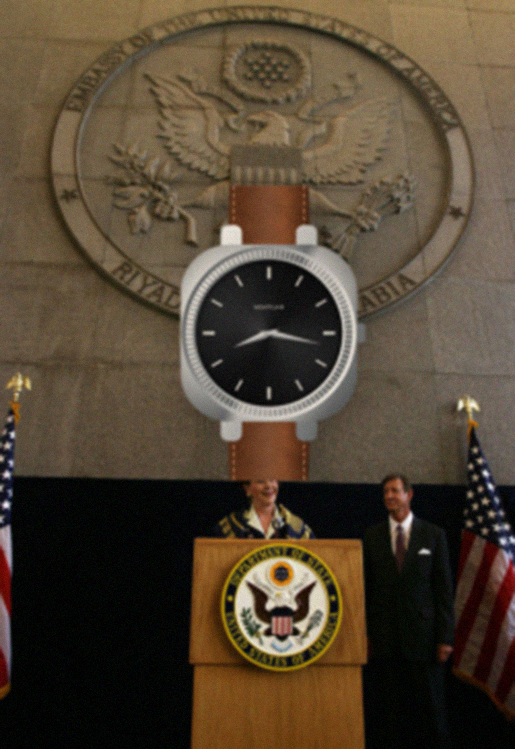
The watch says **8:17**
